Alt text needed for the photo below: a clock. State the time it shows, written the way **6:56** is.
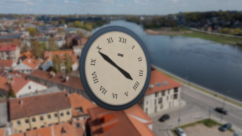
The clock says **3:49**
